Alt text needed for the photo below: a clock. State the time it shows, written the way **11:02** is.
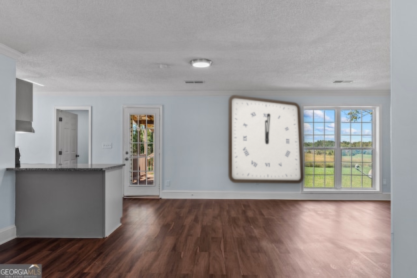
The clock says **12:01**
